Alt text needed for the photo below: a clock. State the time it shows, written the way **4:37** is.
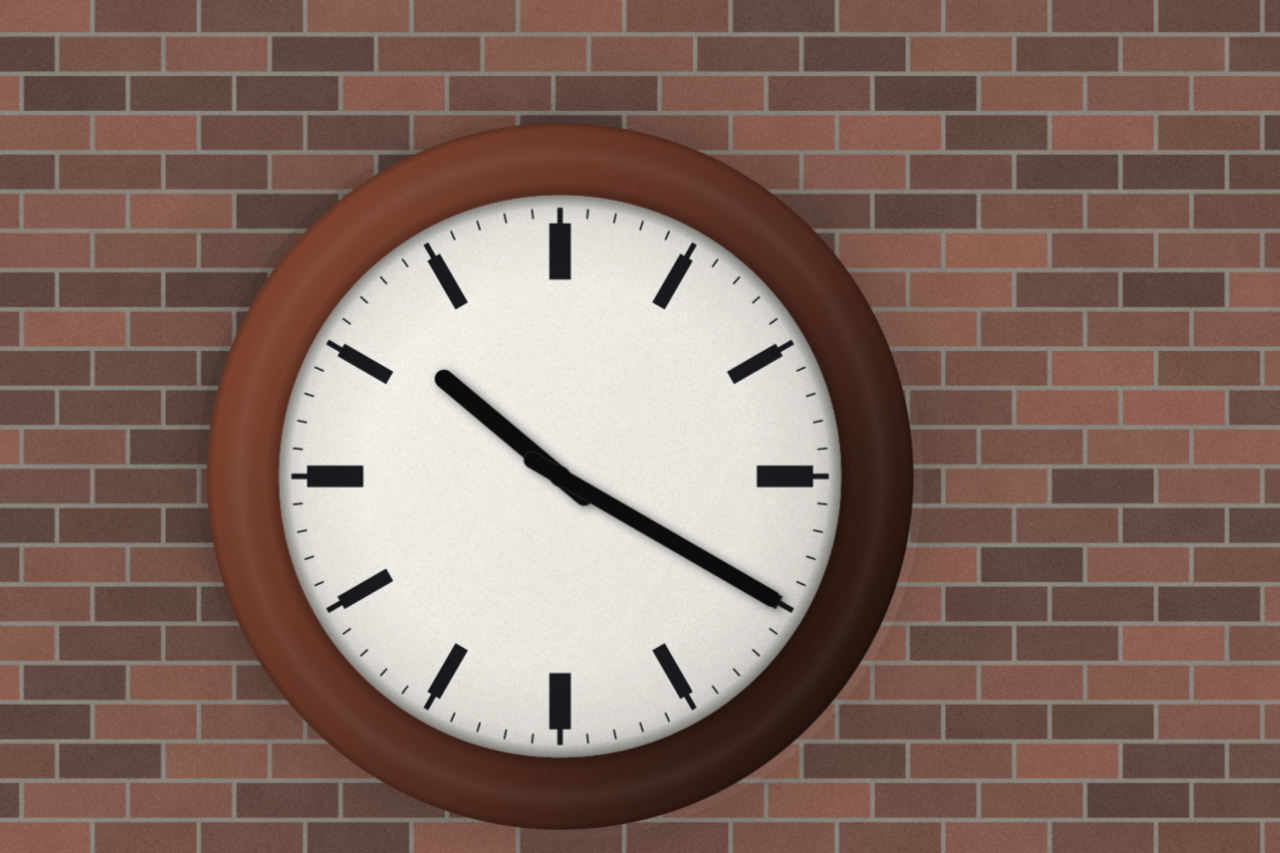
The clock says **10:20**
